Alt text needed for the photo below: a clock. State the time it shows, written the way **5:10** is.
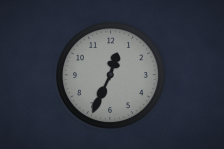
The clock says **12:34**
